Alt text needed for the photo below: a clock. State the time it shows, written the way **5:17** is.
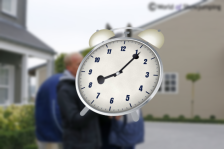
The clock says **8:06**
